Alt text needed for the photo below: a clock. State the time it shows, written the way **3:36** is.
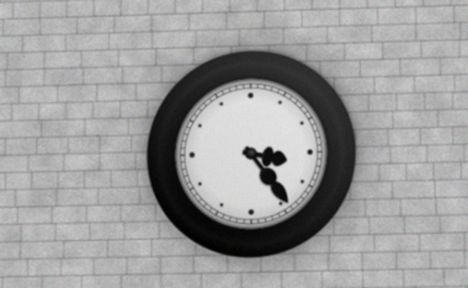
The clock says **3:24**
